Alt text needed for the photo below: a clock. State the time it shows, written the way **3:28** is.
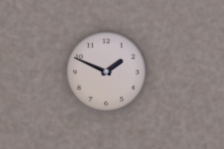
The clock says **1:49**
